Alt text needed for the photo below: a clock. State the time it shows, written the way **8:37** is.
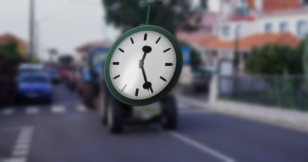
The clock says **12:26**
